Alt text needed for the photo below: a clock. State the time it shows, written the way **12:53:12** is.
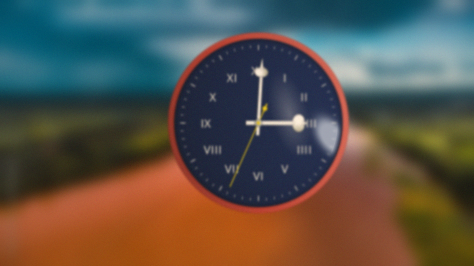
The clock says **3:00:34**
